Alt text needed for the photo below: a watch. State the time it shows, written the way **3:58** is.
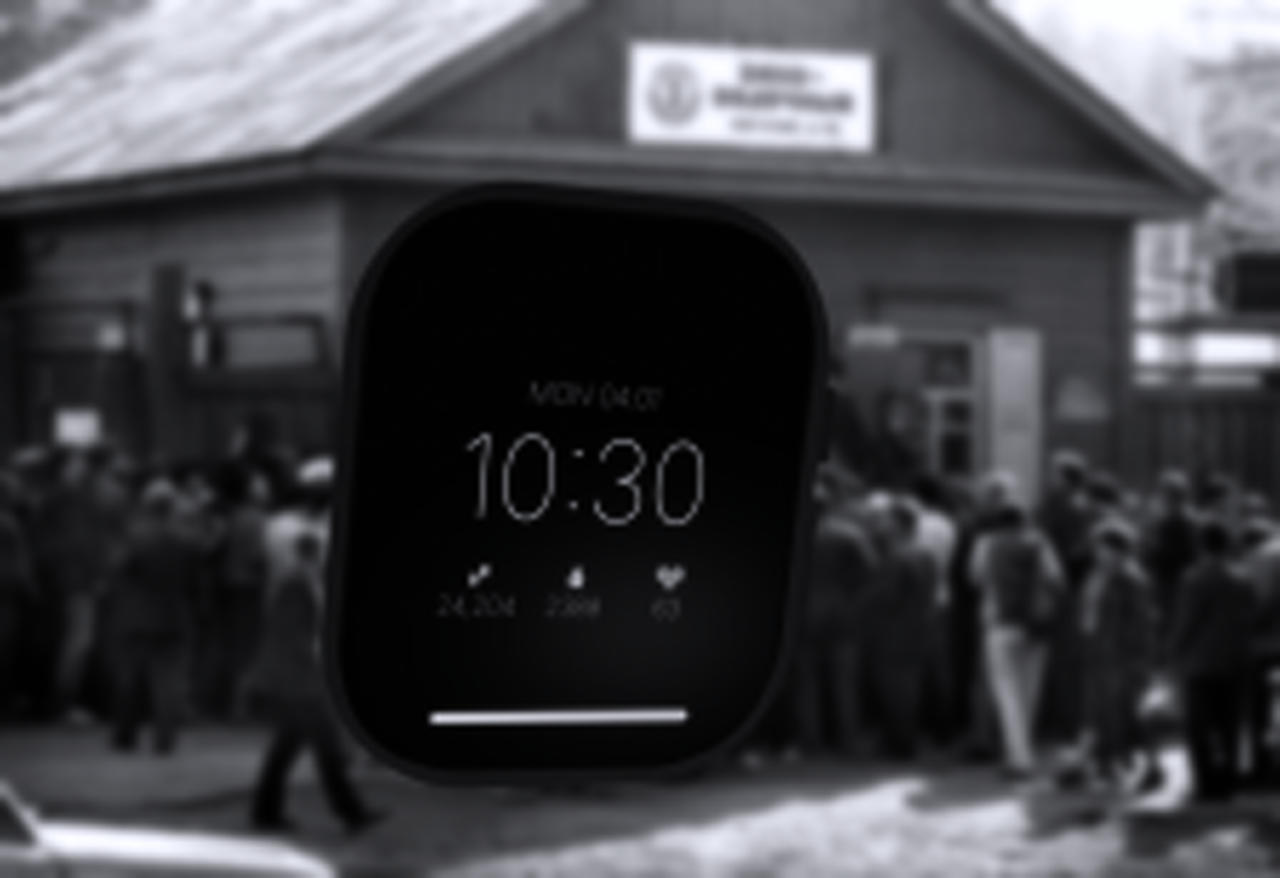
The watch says **10:30**
